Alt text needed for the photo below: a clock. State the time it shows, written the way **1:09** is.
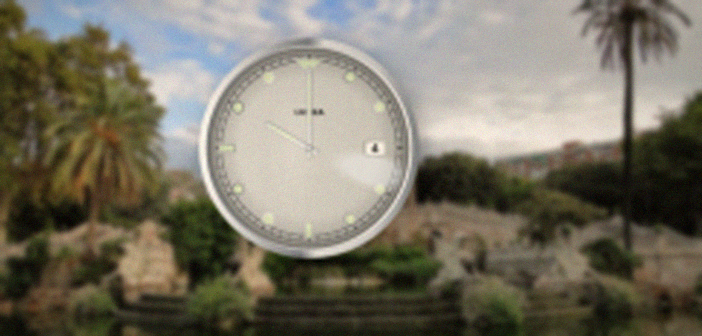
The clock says **10:00**
